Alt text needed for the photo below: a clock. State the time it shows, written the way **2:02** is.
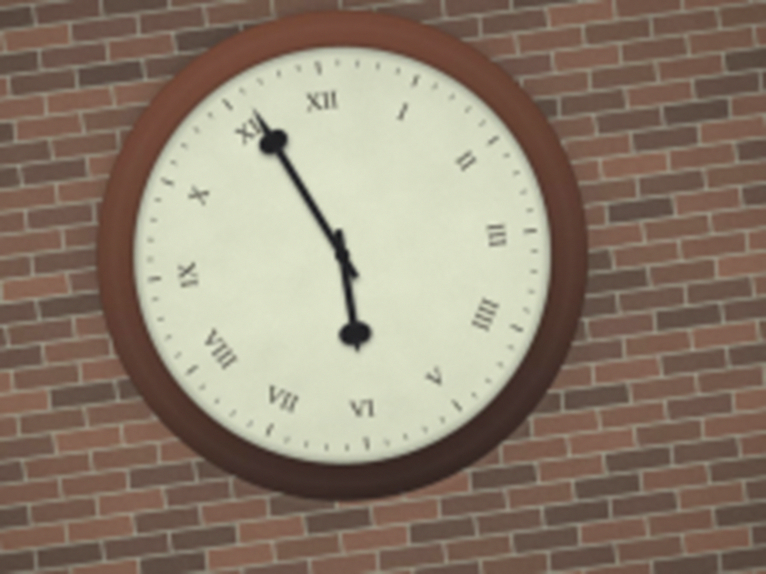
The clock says **5:56**
